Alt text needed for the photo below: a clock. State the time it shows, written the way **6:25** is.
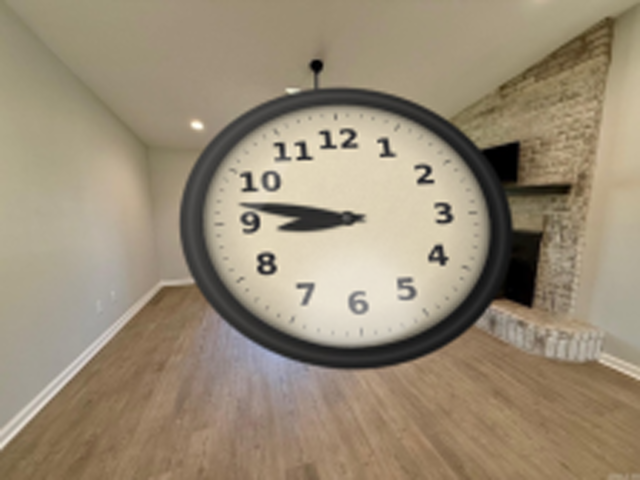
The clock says **8:47**
